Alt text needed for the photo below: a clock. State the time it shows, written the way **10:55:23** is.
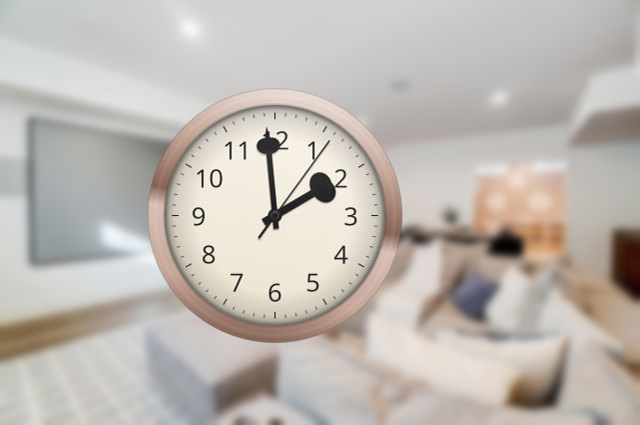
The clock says **1:59:06**
